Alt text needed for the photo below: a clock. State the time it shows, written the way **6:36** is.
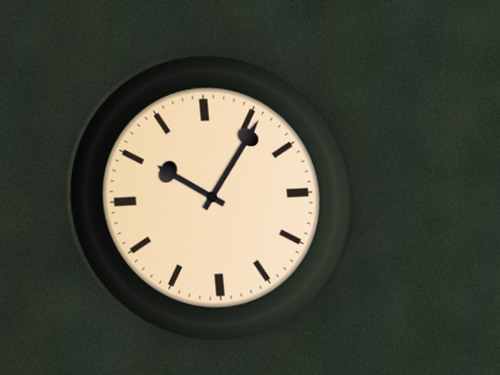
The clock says **10:06**
